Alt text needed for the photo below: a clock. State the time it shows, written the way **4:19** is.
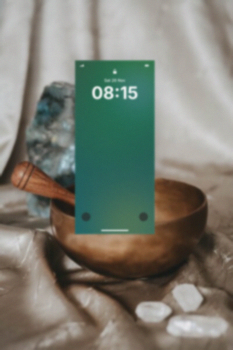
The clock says **8:15**
